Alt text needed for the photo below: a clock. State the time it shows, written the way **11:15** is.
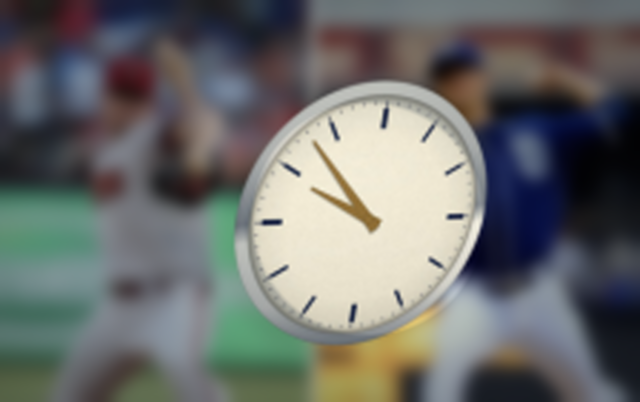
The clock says **9:53**
